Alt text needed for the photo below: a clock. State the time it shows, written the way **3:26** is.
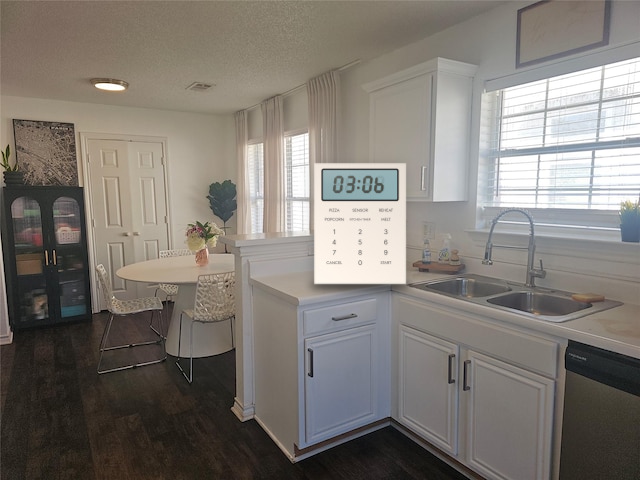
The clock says **3:06**
